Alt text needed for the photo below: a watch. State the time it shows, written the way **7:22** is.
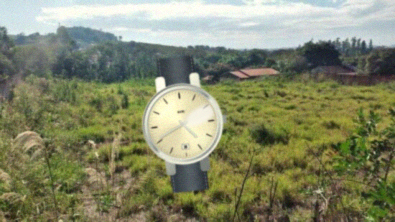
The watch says **4:41**
